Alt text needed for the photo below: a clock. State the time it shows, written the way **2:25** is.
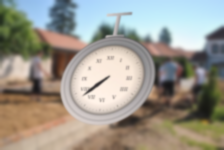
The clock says **7:38**
